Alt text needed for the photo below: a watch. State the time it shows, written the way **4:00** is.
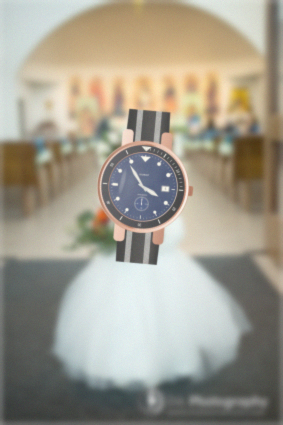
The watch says **3:54**
